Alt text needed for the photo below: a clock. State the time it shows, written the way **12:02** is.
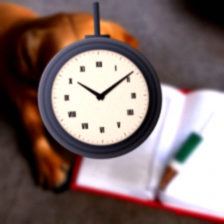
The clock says **10:09**
